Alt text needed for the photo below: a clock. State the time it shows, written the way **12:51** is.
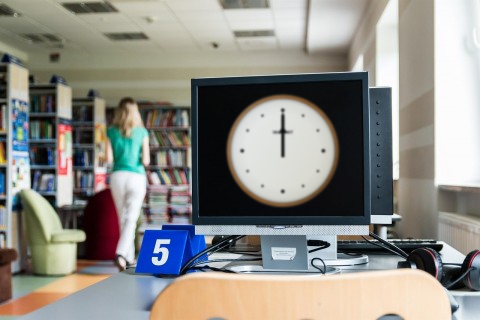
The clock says **12:00**
